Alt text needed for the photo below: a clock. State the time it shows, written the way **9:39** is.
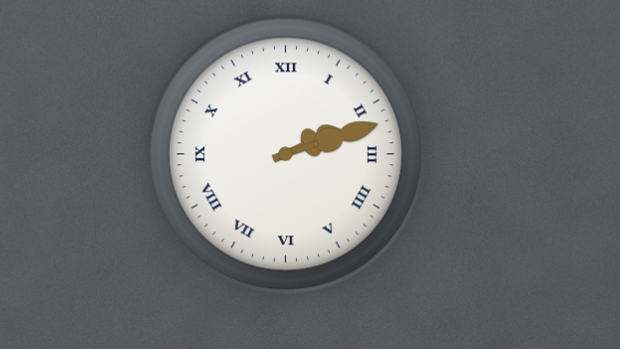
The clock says **2:12**
